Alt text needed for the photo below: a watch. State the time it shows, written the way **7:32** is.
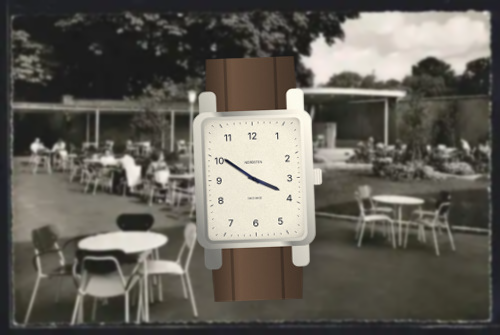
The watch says **3:51**
